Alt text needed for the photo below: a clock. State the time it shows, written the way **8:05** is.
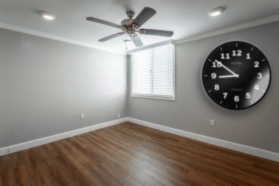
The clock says **8:51**
